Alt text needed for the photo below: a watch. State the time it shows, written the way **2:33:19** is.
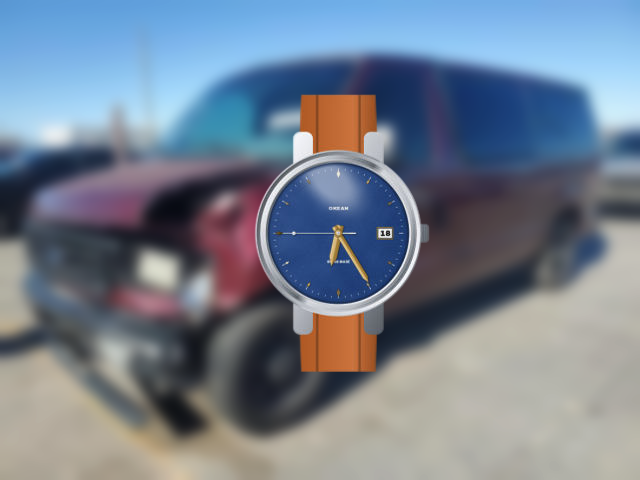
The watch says **6:24:45**
